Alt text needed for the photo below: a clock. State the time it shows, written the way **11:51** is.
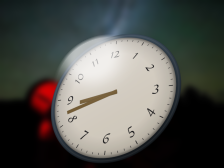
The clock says **8:42**
